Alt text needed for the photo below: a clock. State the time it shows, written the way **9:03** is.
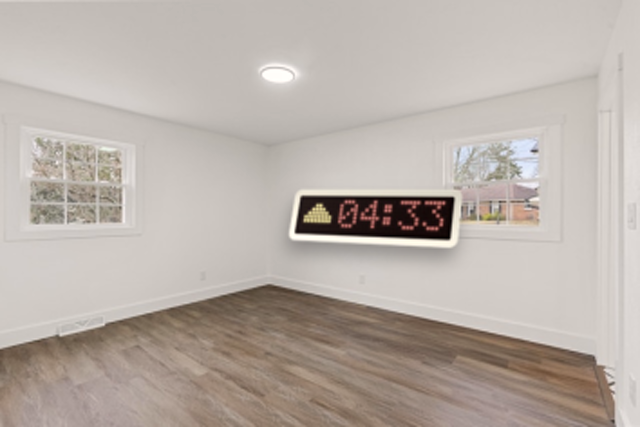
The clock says **4:33**
